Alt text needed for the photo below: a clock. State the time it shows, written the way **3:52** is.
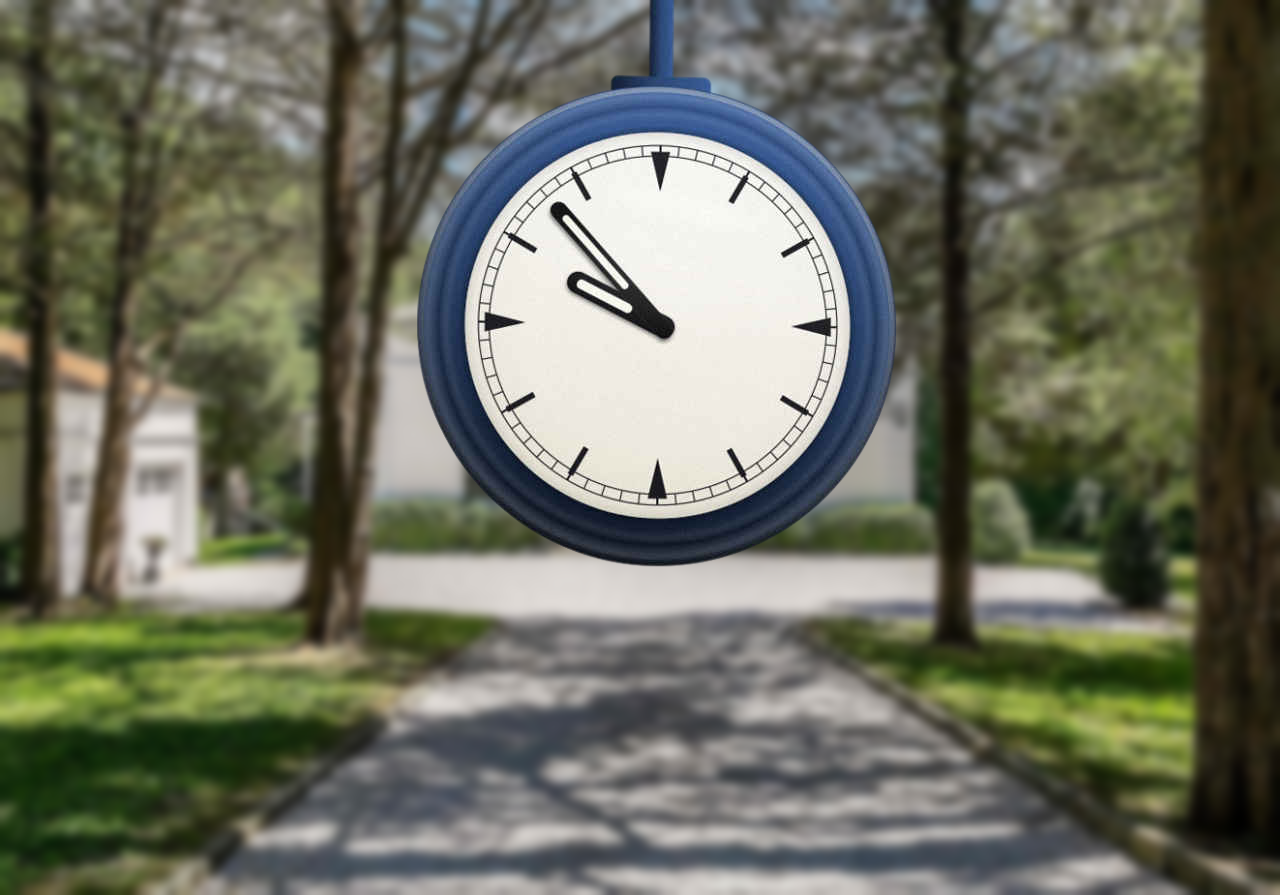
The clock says **9:53**
